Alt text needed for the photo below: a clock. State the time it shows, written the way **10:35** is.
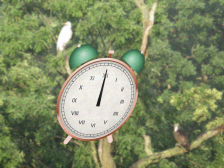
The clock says **12:00**
